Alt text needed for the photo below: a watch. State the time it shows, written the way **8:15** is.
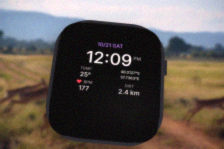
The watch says **12:09**
